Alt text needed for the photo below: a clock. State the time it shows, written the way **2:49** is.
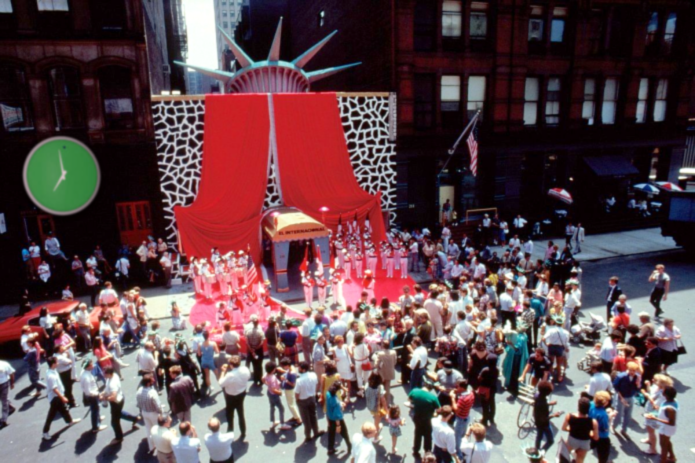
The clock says **6:58**
